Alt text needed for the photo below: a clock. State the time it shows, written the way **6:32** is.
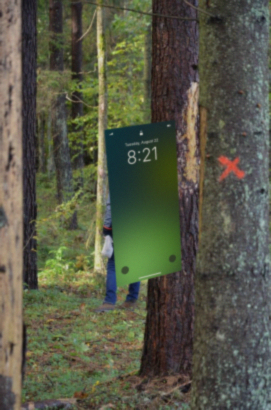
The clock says **8:21**
